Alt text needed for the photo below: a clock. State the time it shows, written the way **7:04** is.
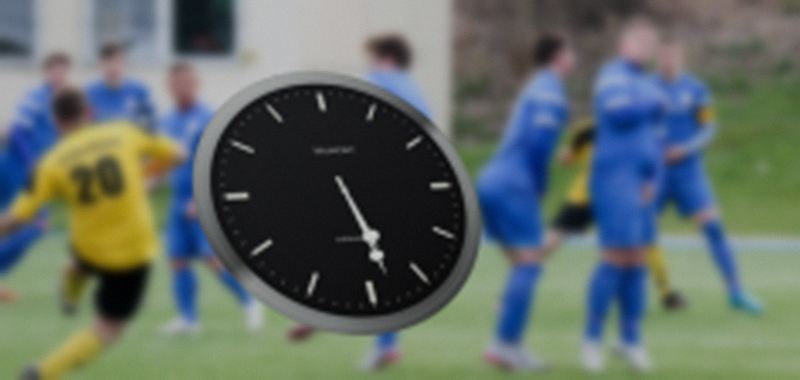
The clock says **5:28**
